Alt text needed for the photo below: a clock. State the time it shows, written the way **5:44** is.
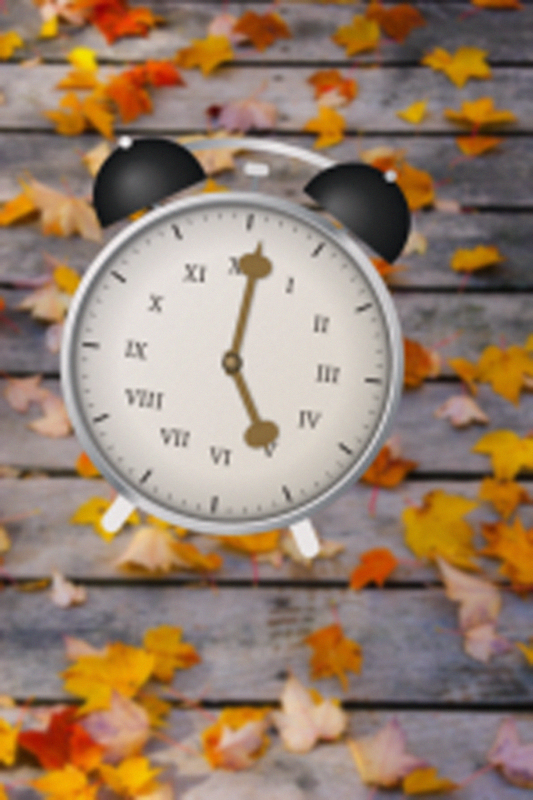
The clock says **5:01**
